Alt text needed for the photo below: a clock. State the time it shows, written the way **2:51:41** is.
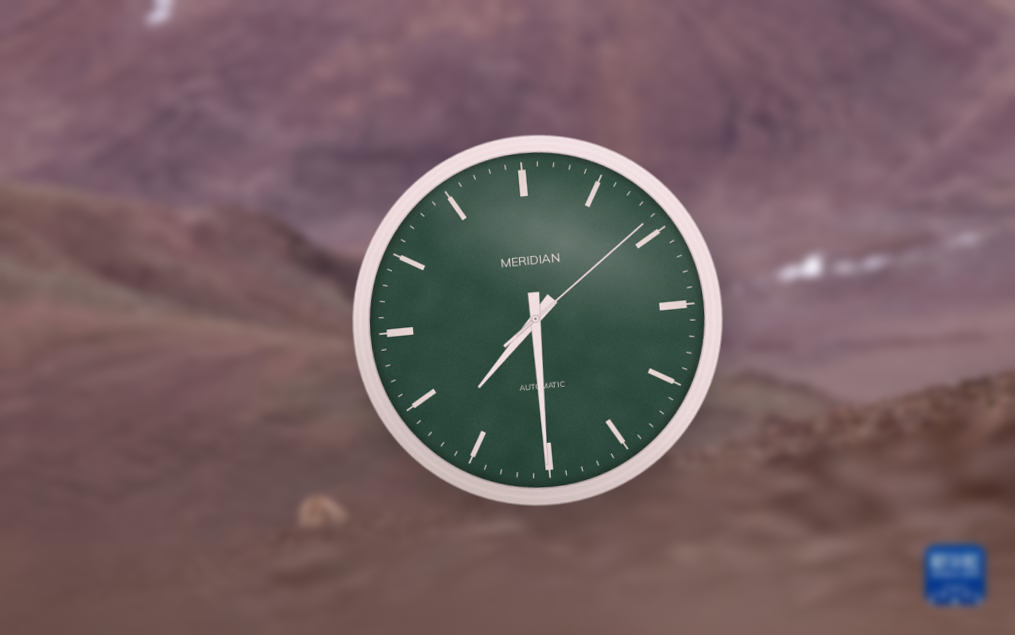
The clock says **7:30:09**
